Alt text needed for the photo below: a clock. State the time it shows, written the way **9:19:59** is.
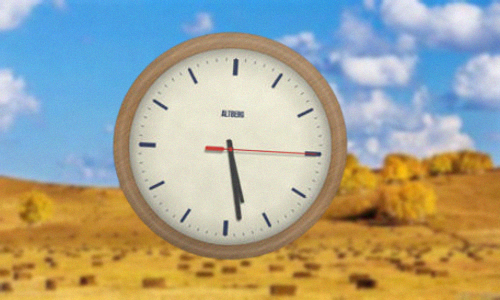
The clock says **5:28:15**
